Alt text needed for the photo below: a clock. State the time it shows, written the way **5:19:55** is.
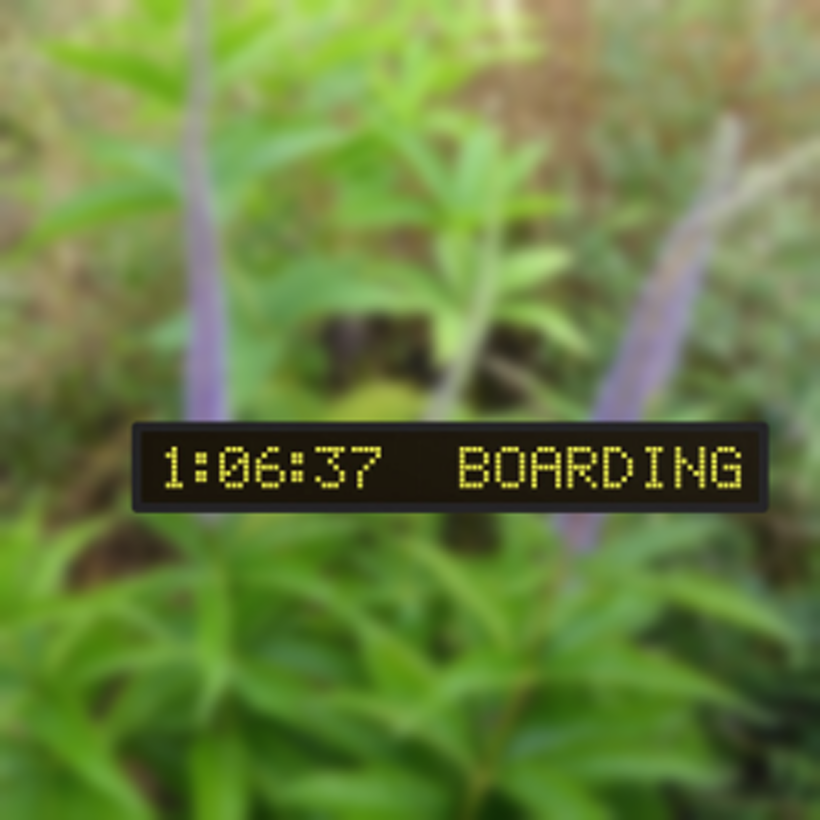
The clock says **1:06:37**
